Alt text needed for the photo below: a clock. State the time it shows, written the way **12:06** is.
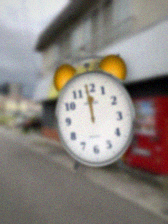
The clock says **11:59**
